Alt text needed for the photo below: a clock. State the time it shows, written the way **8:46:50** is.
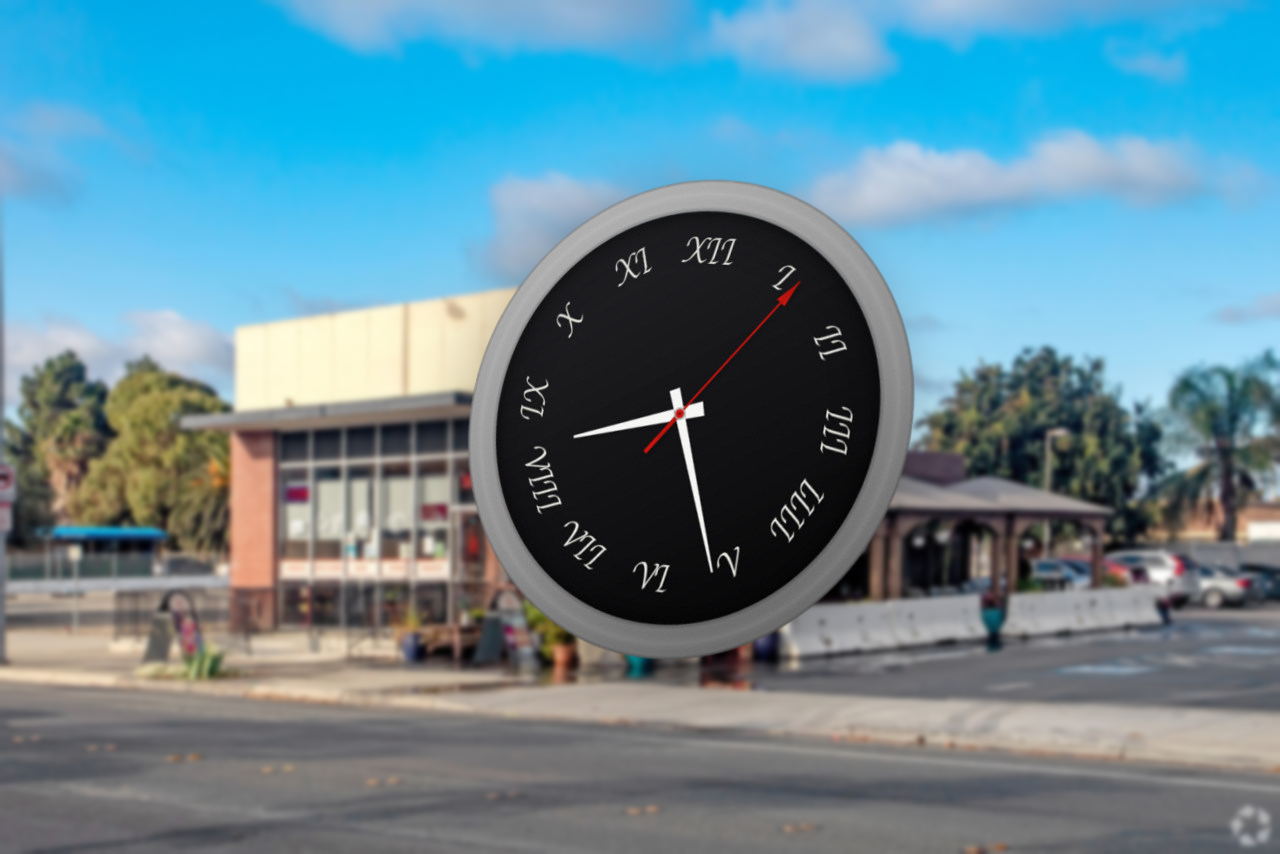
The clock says **8:26:06**
